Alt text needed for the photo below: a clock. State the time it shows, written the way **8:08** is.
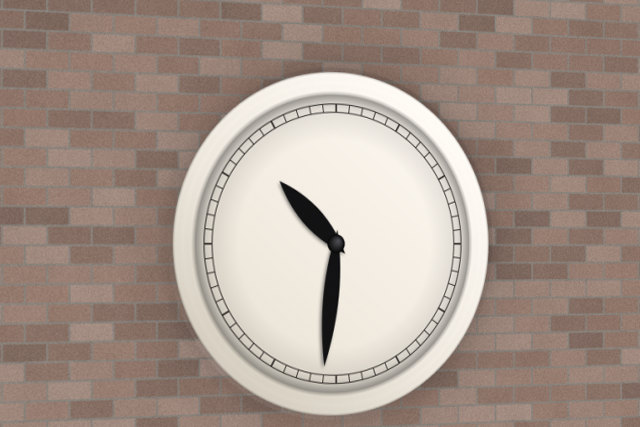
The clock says **10:31**
